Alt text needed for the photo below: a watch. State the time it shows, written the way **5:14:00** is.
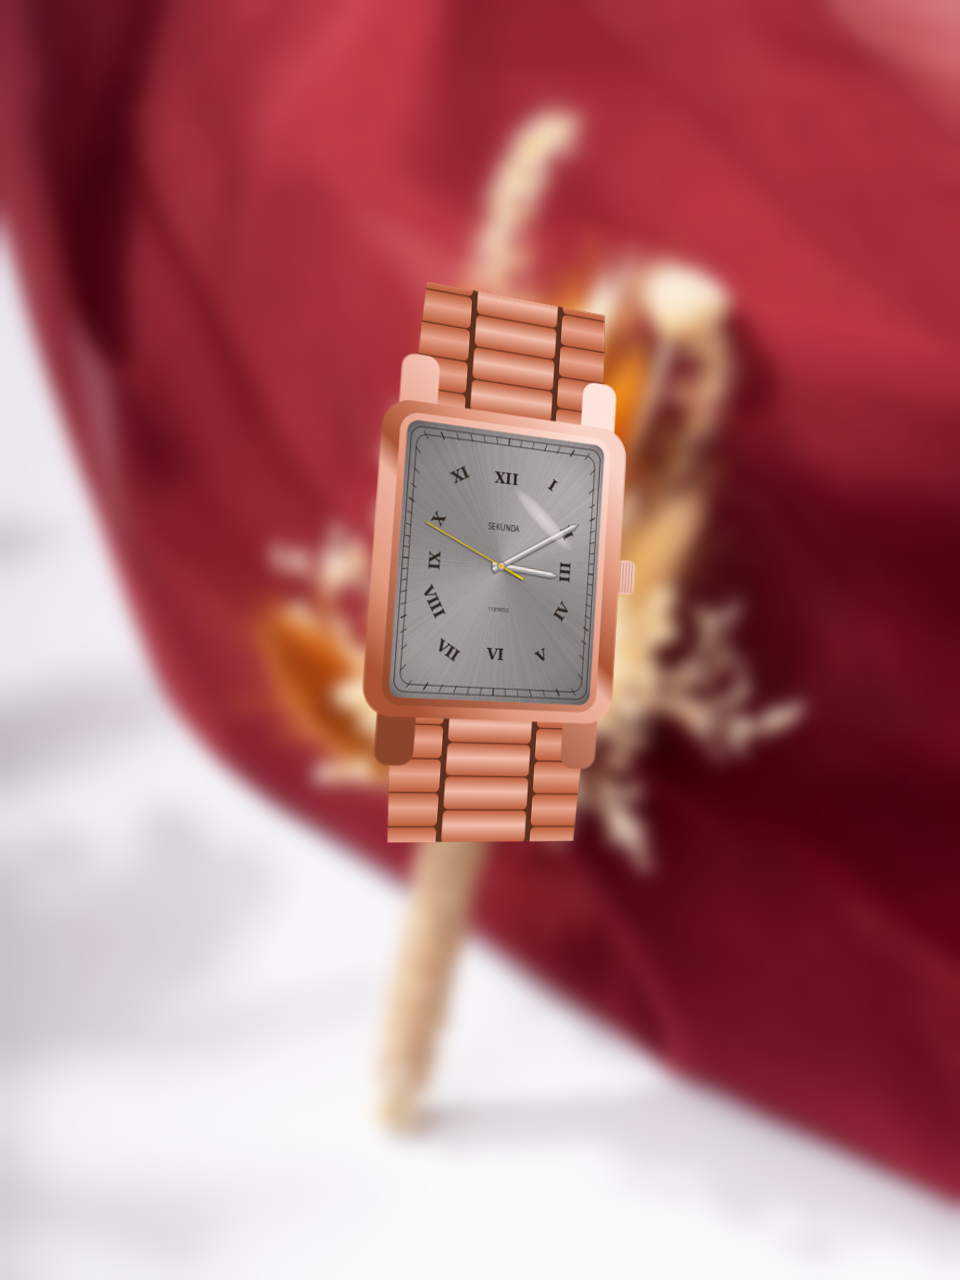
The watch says **3:09:49**
